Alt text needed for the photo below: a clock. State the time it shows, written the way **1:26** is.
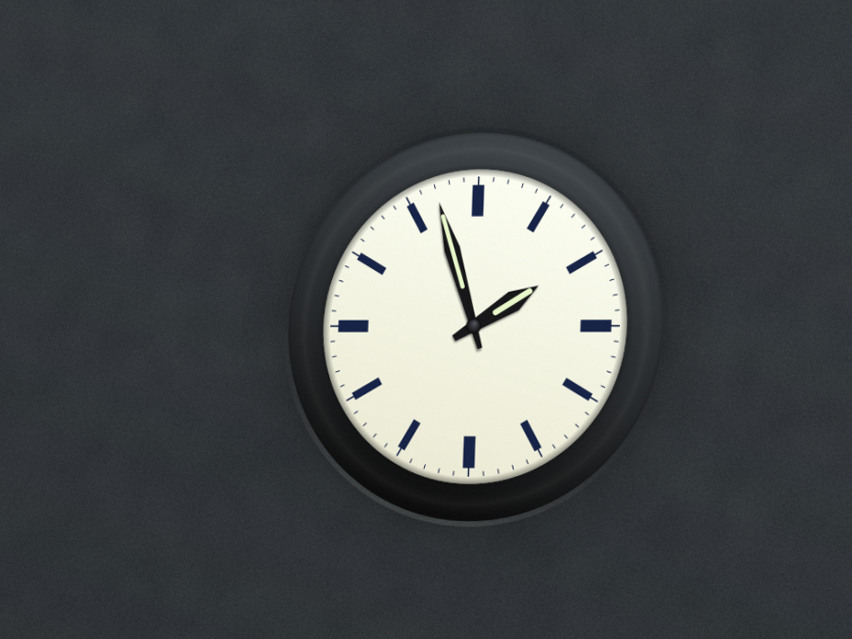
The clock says **1:57**
